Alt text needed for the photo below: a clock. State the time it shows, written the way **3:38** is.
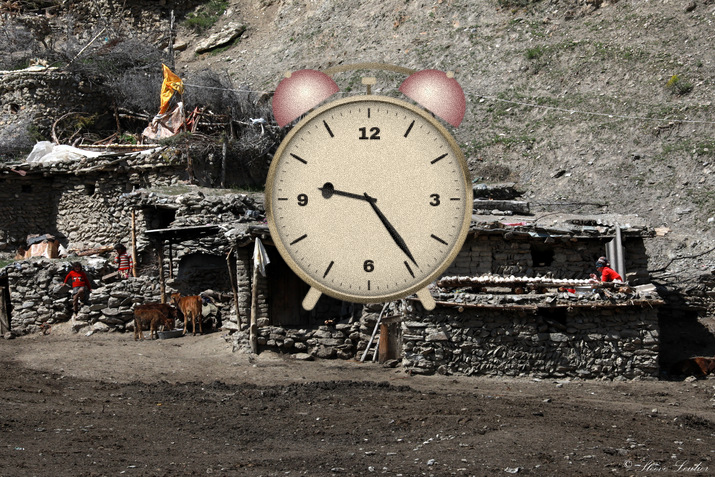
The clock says **9:24**
